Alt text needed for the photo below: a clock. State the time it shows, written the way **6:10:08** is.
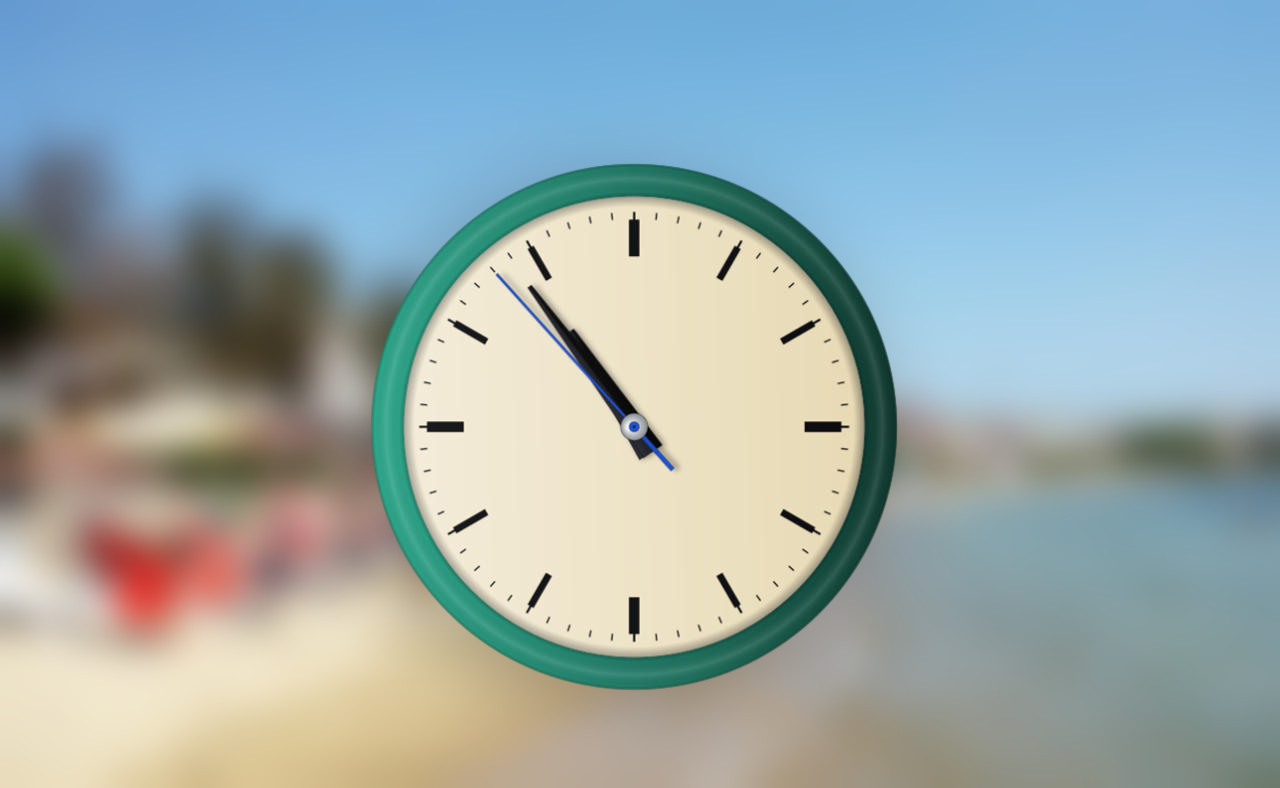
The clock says **10:53:53**
